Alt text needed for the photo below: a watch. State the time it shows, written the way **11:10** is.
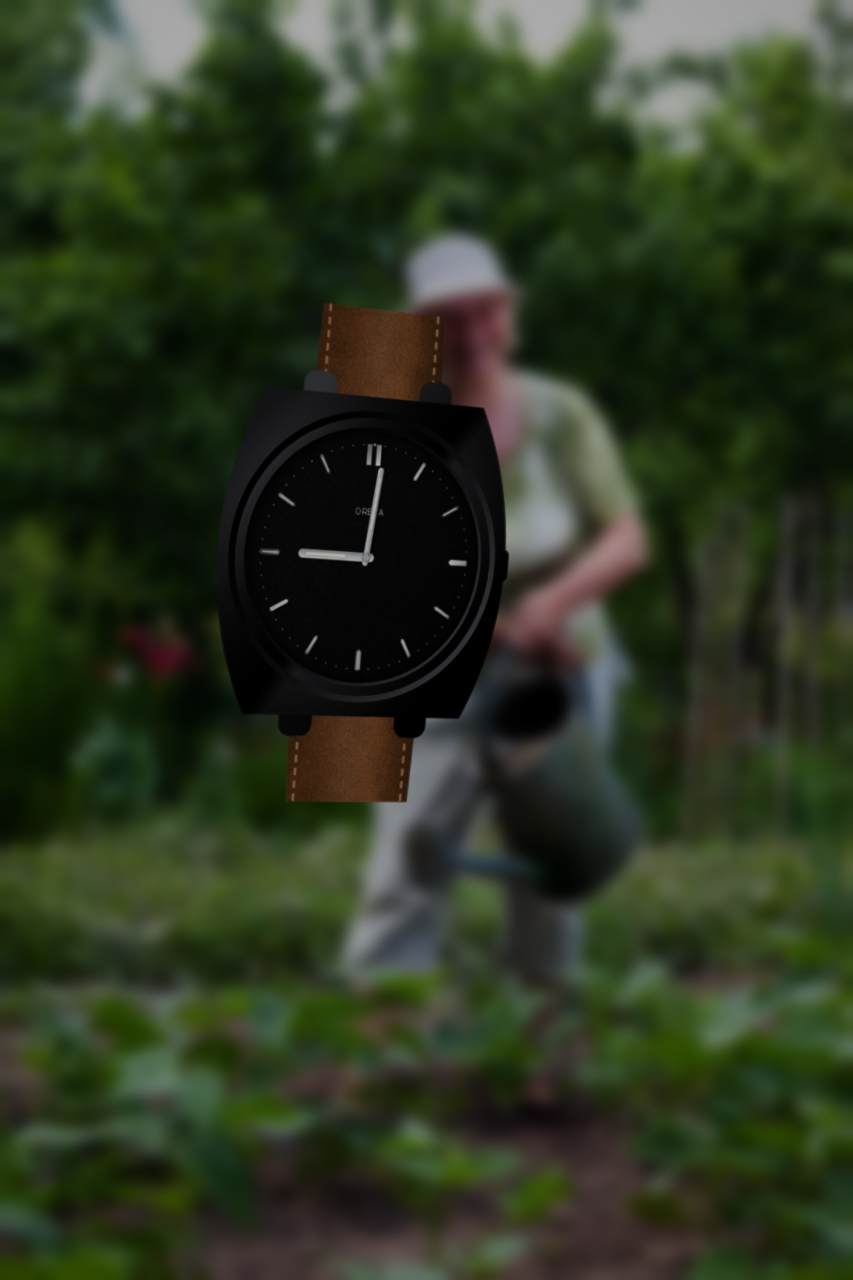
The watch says **9:01**
